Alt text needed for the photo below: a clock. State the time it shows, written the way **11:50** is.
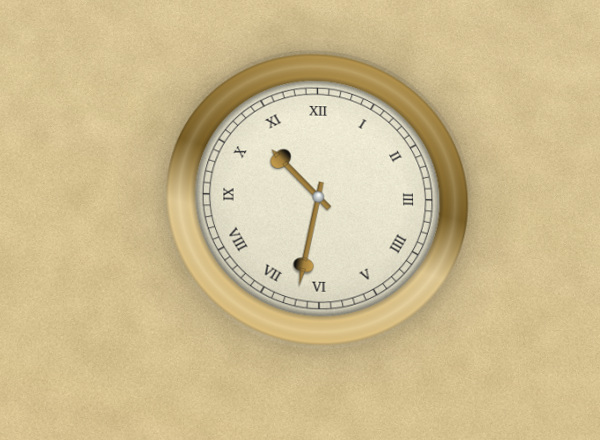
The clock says **10:32**
